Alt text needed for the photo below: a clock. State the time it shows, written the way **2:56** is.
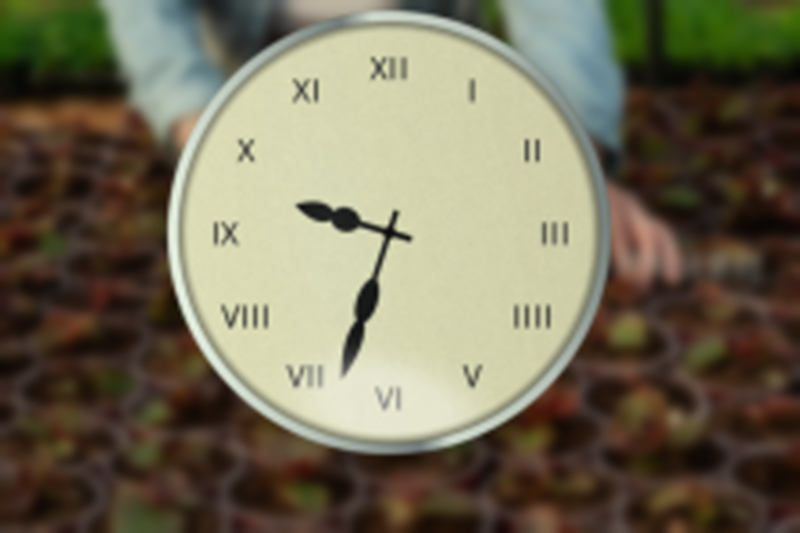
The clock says **9:33**
